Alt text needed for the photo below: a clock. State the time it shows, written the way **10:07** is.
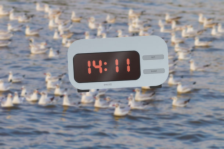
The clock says **14:11**
